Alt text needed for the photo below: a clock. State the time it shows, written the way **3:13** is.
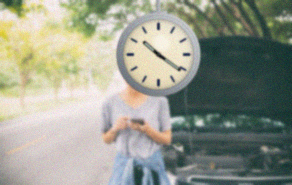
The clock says **10:21**
